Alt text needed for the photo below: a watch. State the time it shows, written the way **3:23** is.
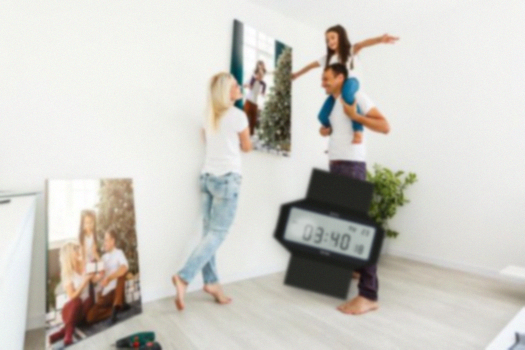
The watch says **3:40**
